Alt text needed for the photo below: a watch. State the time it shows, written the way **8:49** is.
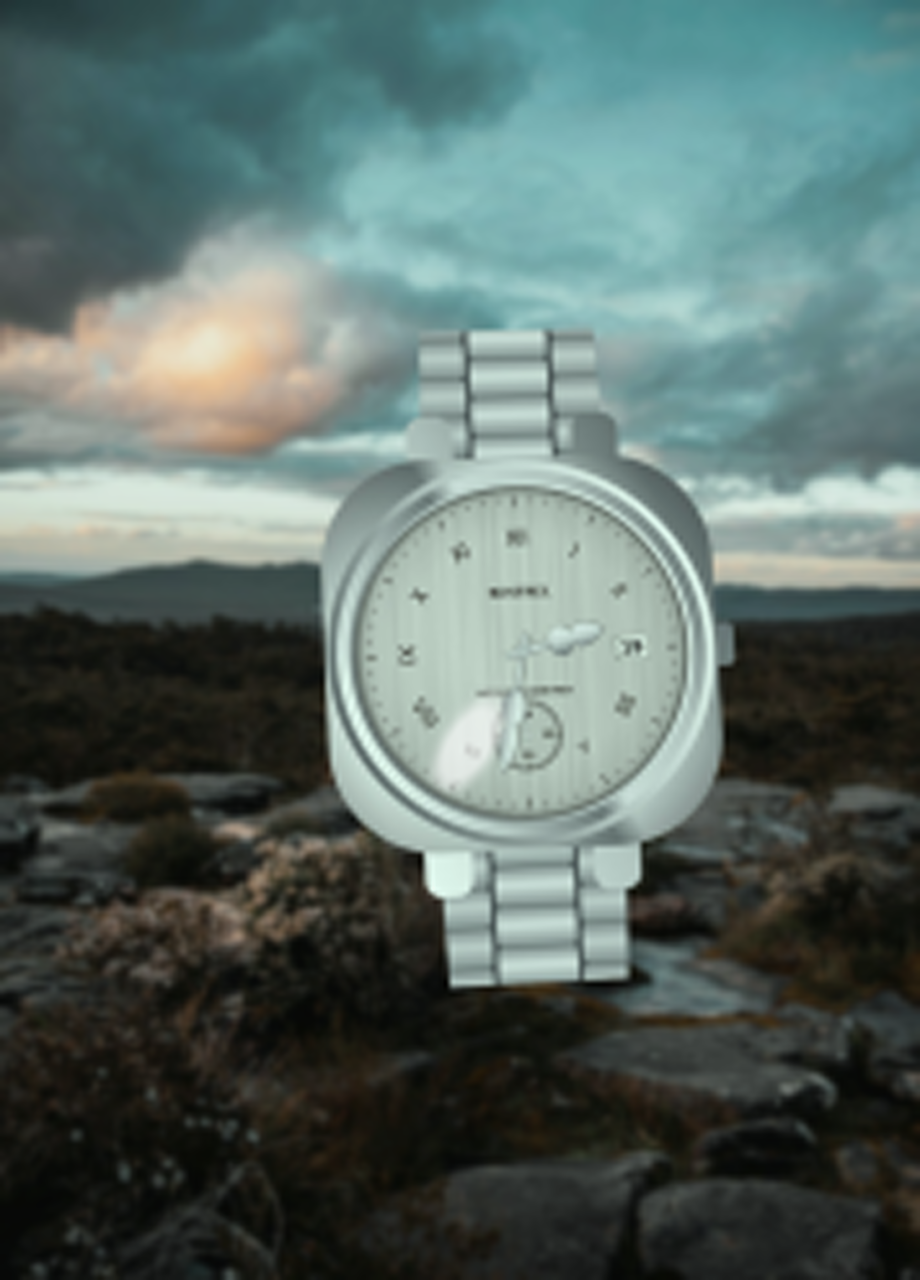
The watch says **2:32**
